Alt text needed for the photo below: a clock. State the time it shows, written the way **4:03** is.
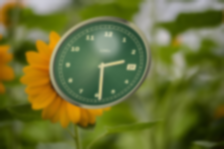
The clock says **2:29**
